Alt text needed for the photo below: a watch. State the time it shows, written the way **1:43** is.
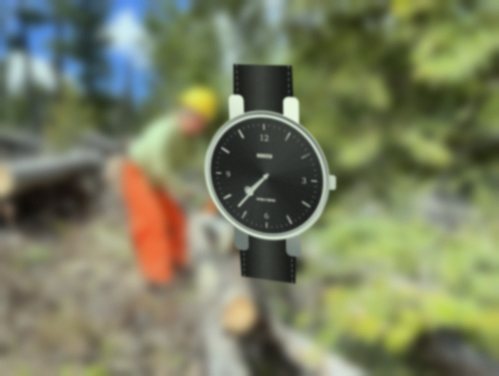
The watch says **7:37**
